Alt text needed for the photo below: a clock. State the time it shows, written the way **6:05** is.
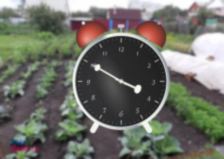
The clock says **3:50**
